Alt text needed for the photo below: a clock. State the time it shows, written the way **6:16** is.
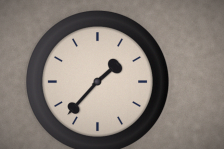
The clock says **1:37**
